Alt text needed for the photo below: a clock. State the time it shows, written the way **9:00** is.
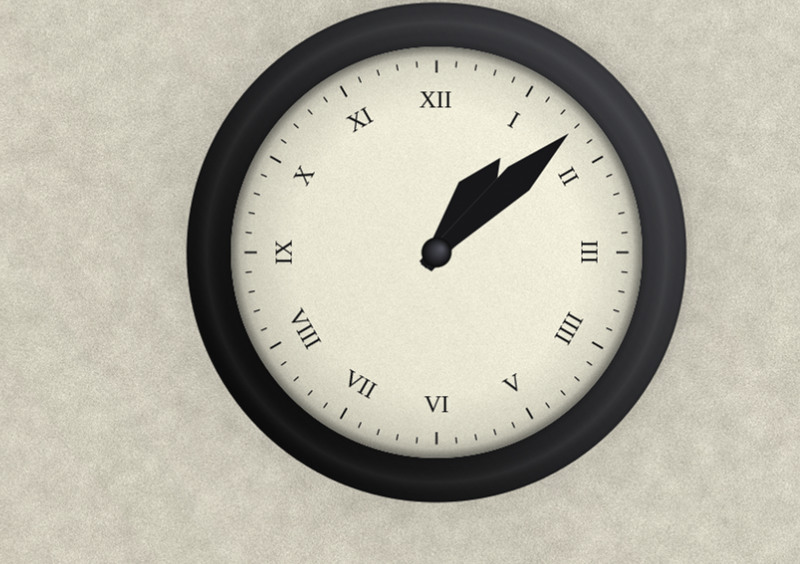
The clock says **1:08**
